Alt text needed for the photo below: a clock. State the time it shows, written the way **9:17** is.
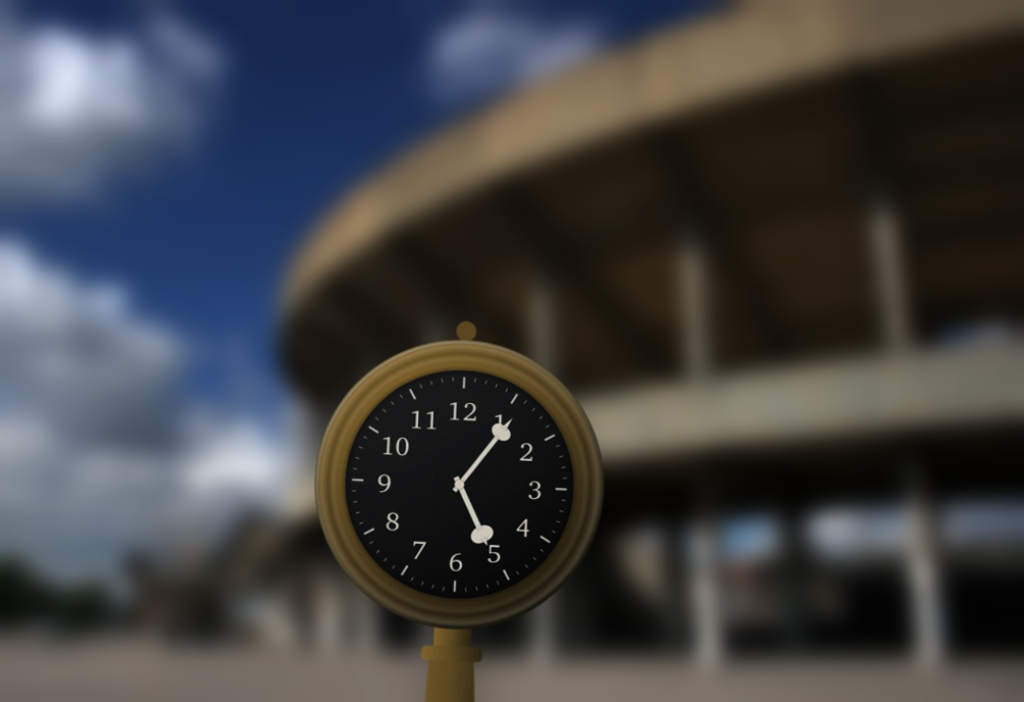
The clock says **5:06**
